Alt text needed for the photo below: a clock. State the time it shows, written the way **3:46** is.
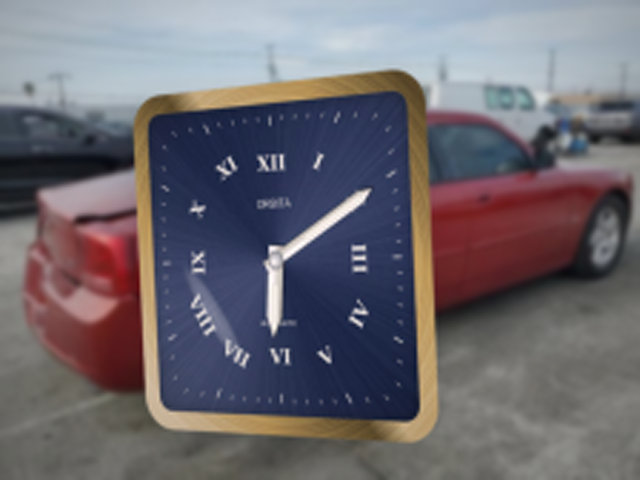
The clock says **6:10**
